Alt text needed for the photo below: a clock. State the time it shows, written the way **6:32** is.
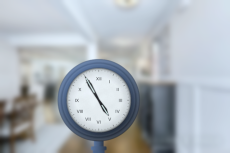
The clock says **4:55**
